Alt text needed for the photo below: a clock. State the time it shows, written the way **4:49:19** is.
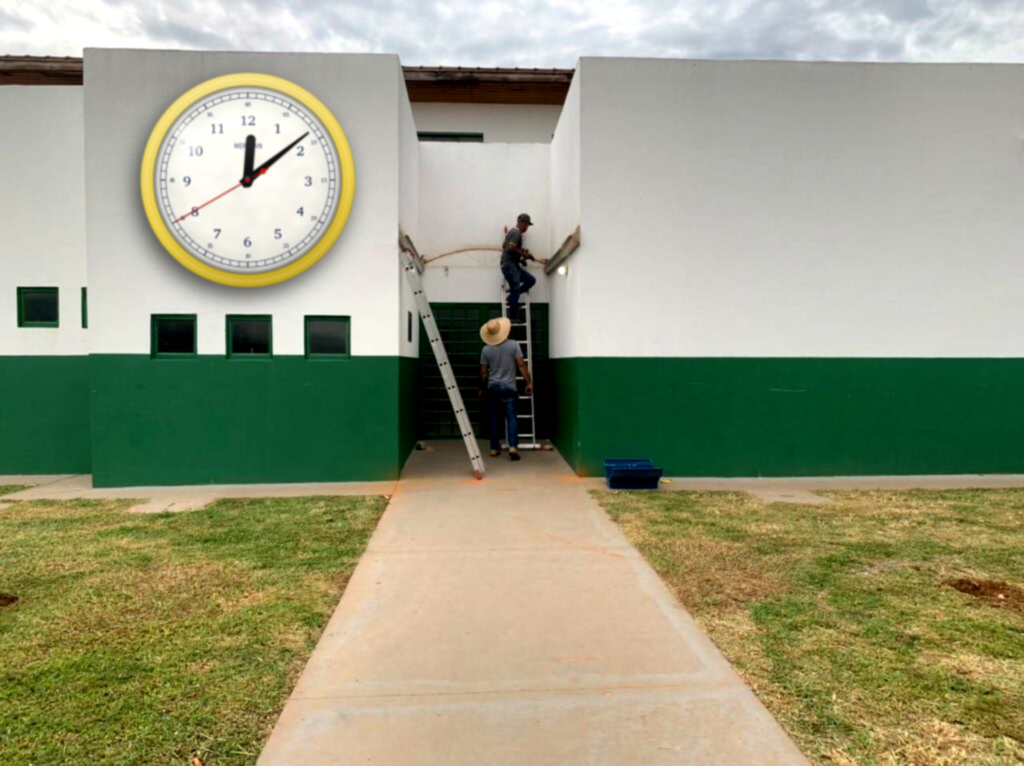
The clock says **12:08:40**
